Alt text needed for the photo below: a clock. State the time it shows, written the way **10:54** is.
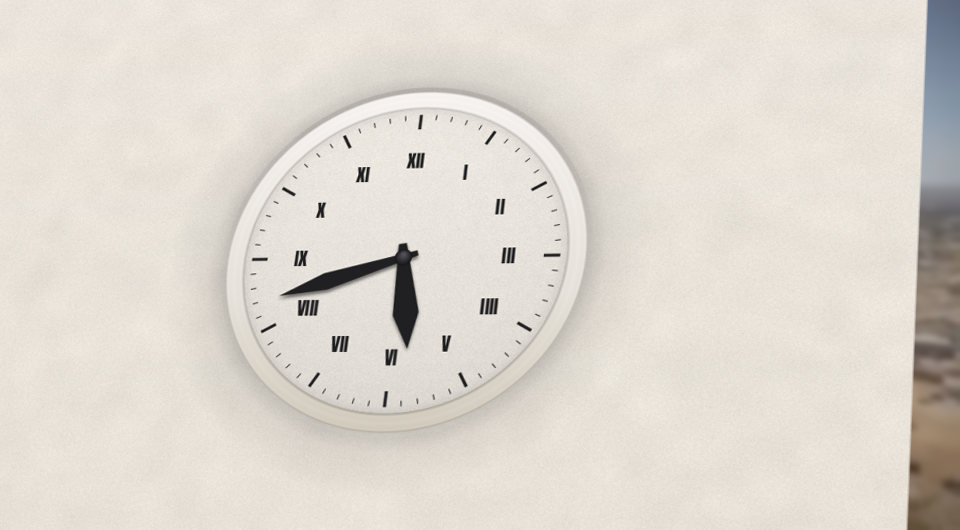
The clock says **5:42**
